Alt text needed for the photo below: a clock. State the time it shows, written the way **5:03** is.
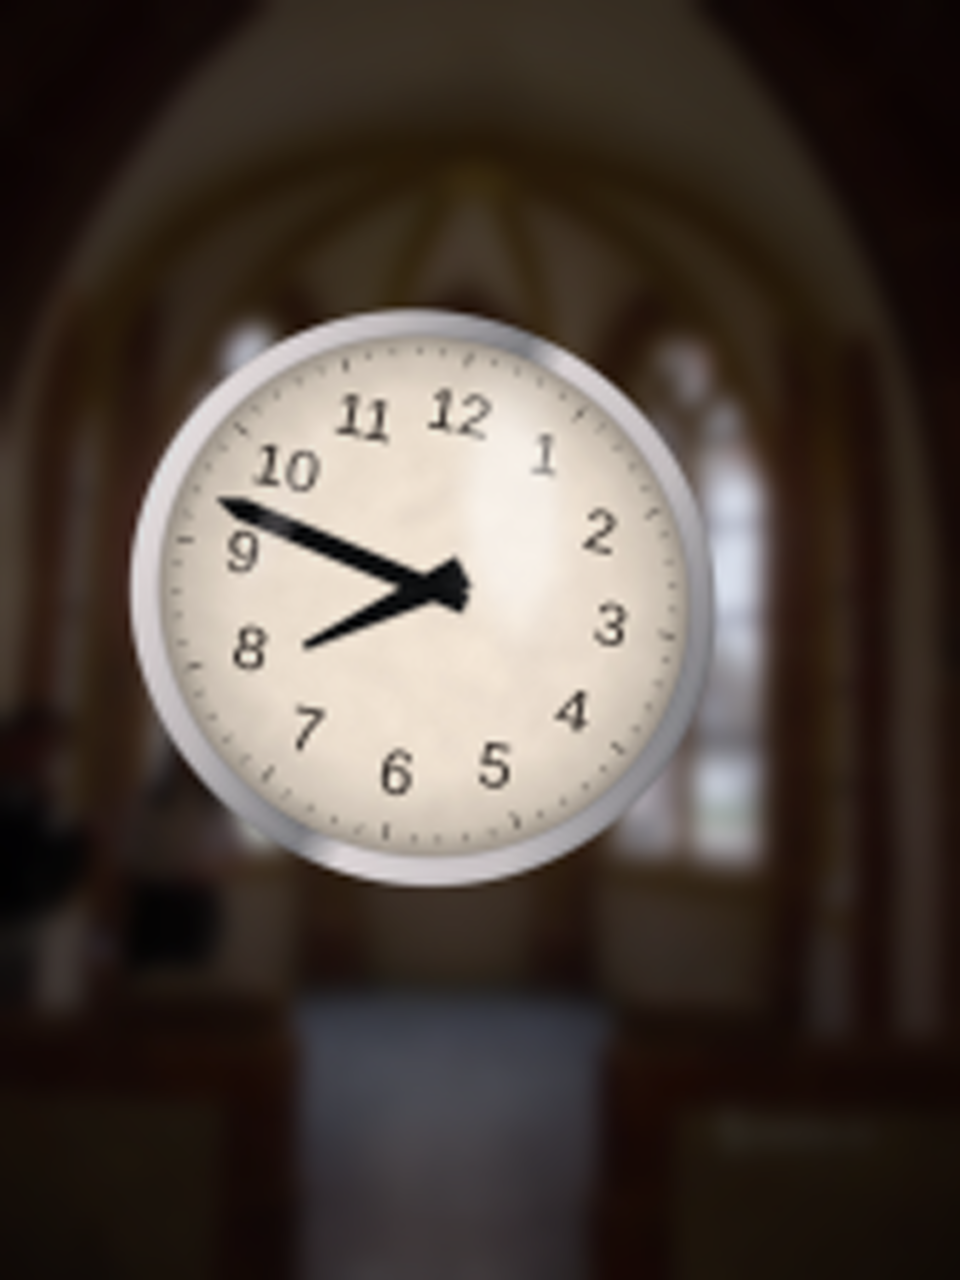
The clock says **7:47**
